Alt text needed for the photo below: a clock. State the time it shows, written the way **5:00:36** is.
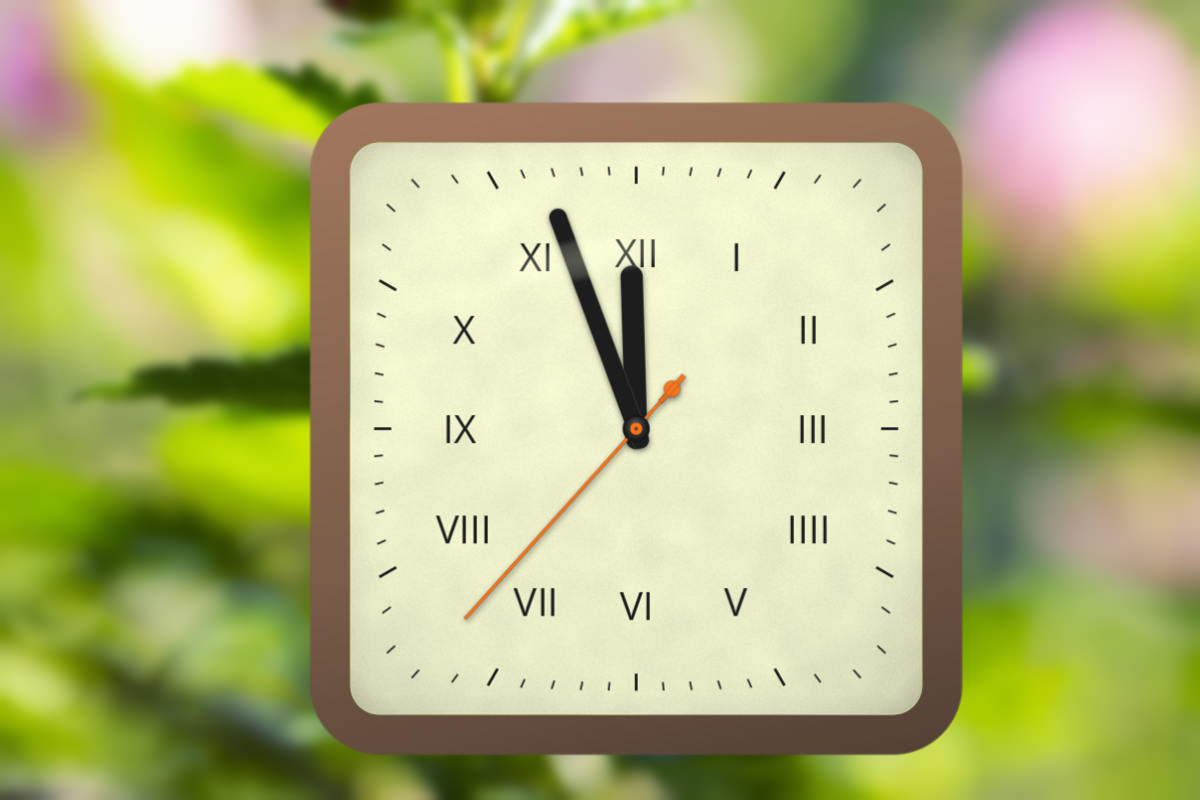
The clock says **11:56:37**
